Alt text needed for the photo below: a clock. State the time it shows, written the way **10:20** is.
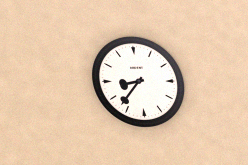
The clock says **8:37**
